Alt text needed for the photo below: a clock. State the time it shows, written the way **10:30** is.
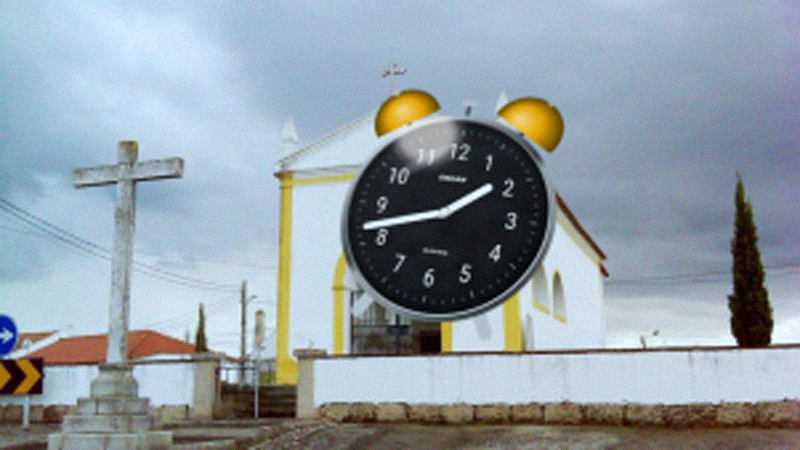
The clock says **1:42**
